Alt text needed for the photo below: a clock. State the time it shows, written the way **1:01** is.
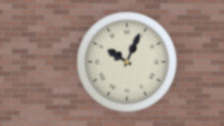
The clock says **10:04**
